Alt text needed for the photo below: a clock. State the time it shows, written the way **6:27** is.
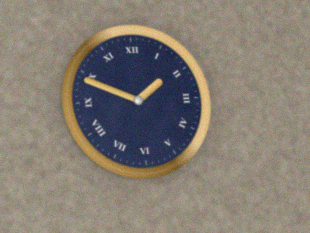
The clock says **1:49**
